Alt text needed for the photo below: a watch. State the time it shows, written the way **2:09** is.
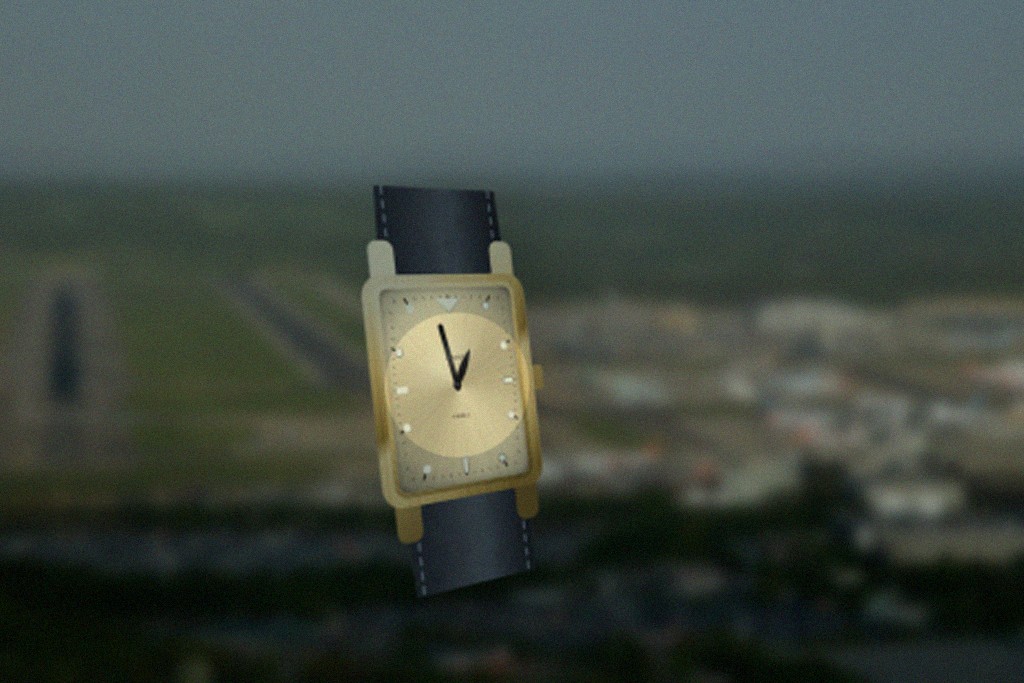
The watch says **12:58**
